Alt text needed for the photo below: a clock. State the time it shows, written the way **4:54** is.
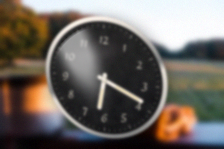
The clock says **6:19**
